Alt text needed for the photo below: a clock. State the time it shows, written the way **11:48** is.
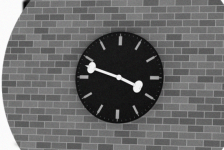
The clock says **3:48**
